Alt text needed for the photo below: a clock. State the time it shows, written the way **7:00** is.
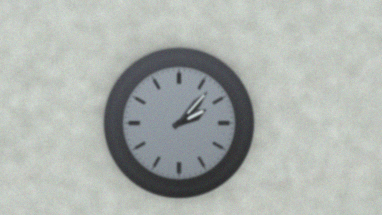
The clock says **2:07**
